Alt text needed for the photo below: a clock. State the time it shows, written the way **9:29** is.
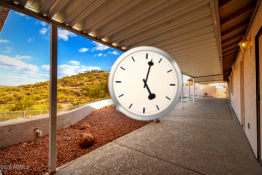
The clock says **5:02**
